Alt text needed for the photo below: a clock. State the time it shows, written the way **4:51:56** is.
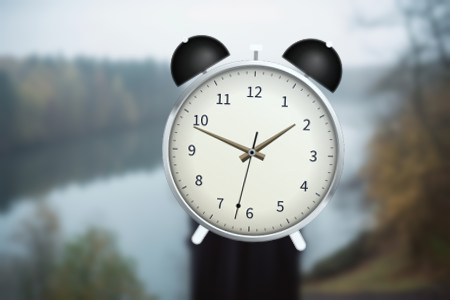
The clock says **1:48:32**
